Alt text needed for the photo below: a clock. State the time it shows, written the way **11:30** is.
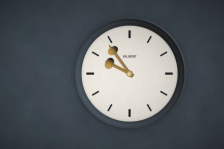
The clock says **9:54**
